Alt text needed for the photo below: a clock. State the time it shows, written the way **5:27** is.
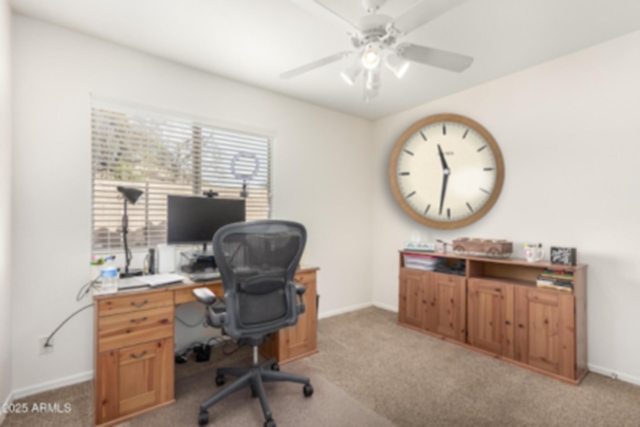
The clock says **11:32**
